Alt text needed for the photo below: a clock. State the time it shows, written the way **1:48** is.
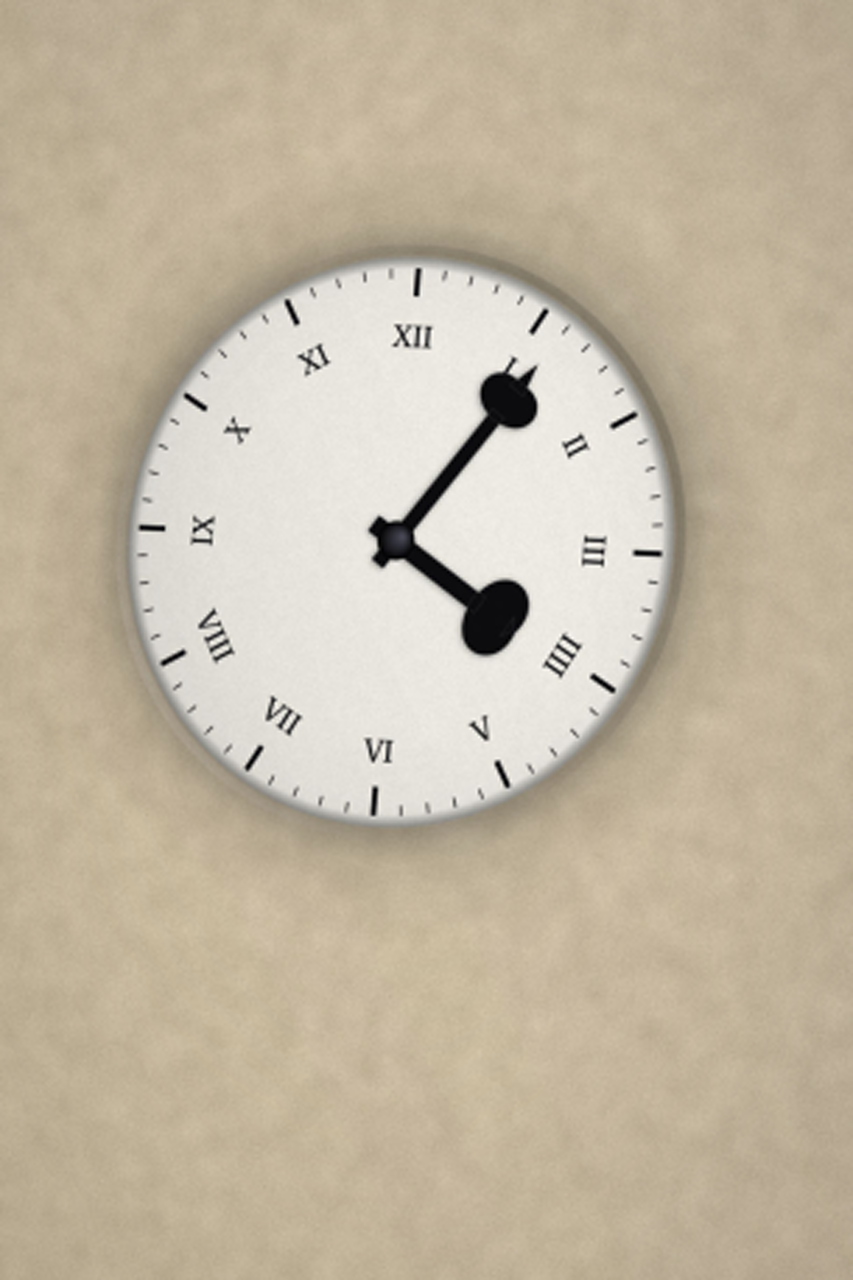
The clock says **4:06**
